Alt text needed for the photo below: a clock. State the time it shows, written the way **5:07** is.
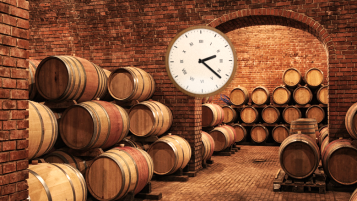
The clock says **2:22**
